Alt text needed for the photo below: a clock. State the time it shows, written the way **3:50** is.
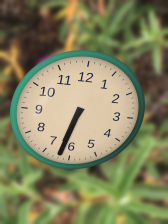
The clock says **6:32**
